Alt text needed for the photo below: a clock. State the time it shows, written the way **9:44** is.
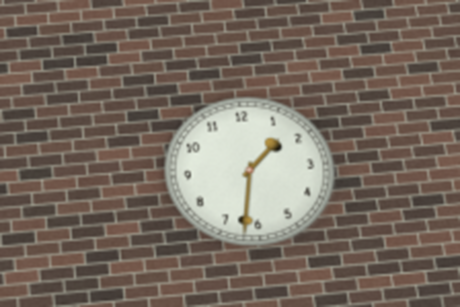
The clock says **1:32**
